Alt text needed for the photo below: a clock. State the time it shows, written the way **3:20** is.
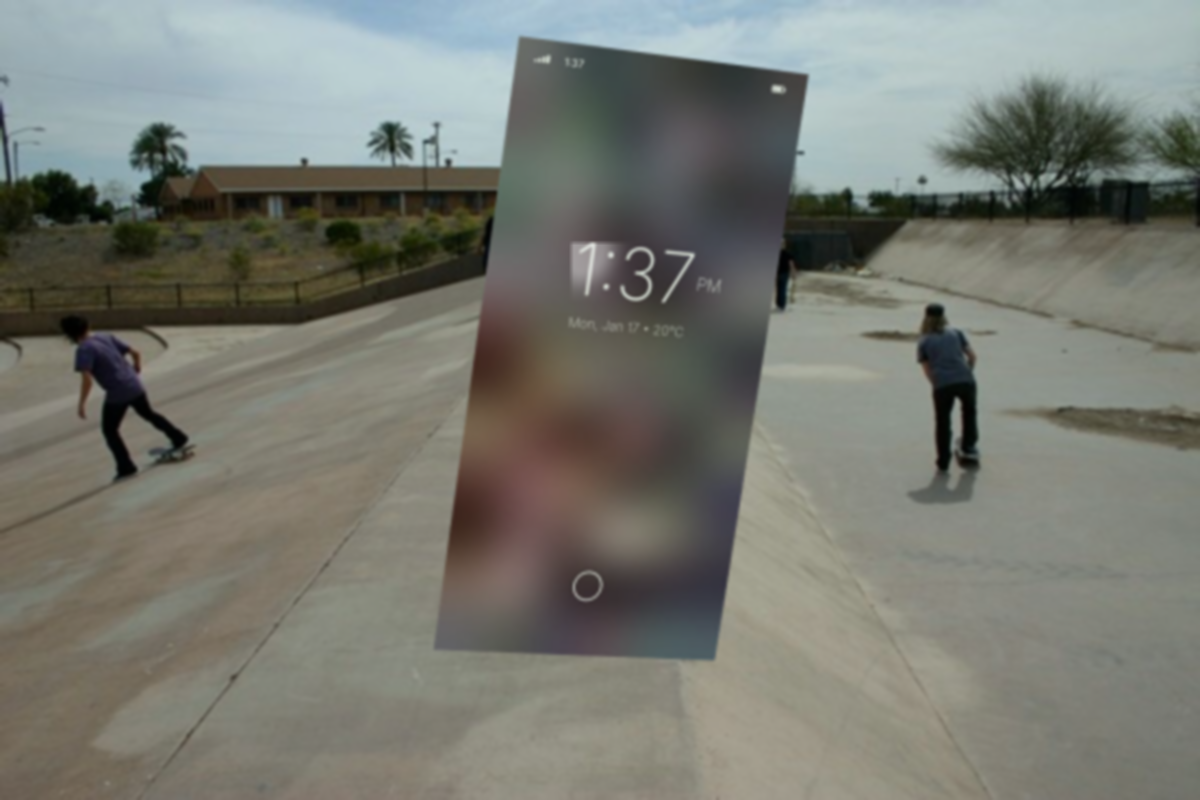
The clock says **1:37**
